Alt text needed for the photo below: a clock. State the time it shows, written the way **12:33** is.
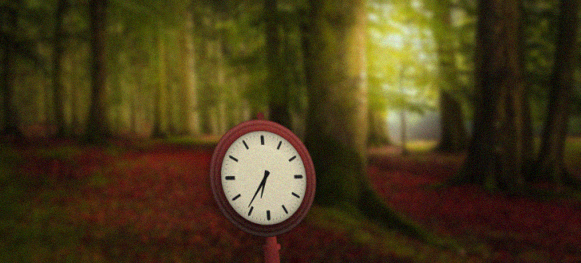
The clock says **6:36**
